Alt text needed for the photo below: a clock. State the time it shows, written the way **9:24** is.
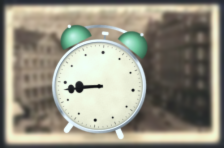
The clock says **8:43**
